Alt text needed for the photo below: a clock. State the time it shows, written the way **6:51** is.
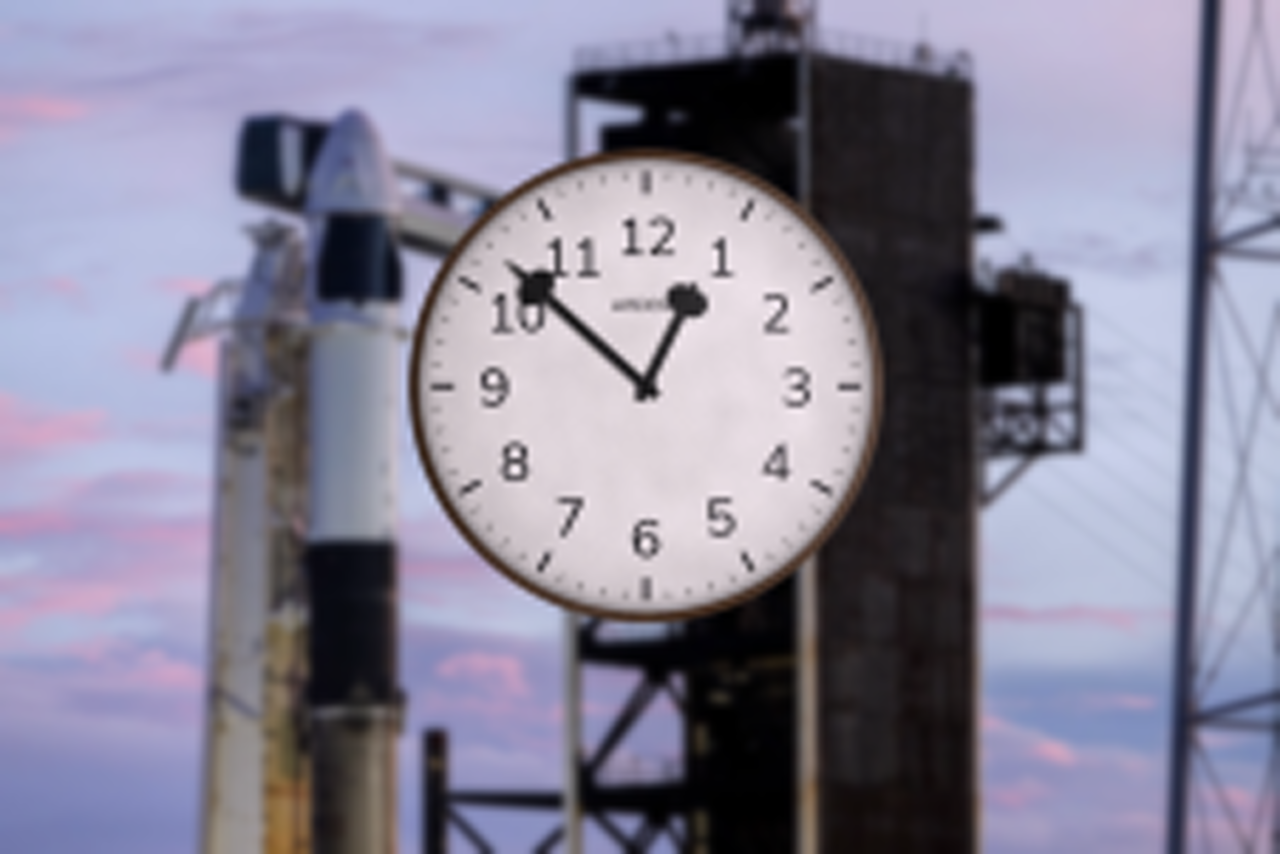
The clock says **12:52**
